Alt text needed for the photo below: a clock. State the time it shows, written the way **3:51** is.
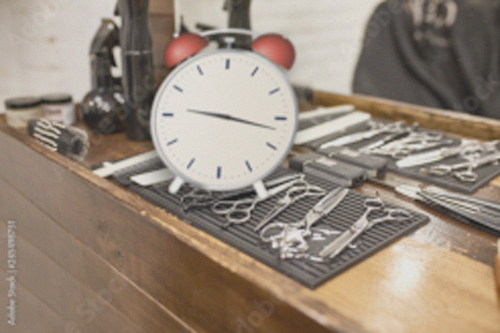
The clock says **9:17**
